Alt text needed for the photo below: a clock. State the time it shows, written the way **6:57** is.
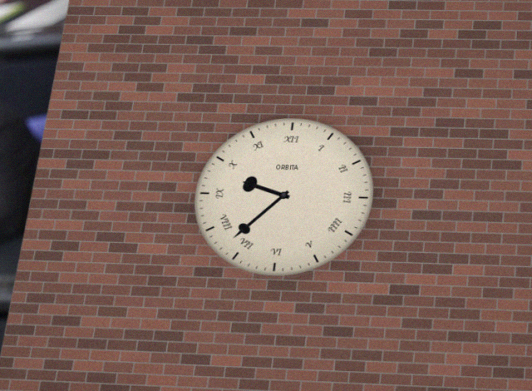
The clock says **9:37**
